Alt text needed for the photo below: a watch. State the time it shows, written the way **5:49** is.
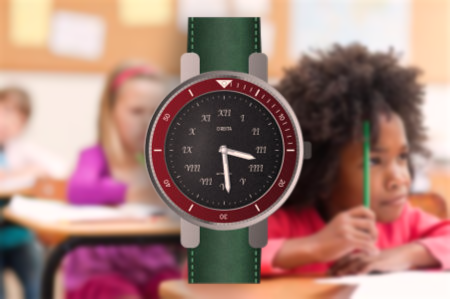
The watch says **3:29**
